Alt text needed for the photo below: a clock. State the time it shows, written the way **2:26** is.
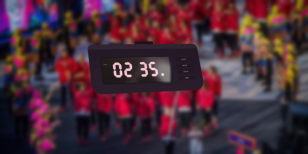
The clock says **2:35**
